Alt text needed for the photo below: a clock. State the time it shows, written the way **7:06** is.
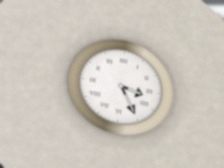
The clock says **3:25**
